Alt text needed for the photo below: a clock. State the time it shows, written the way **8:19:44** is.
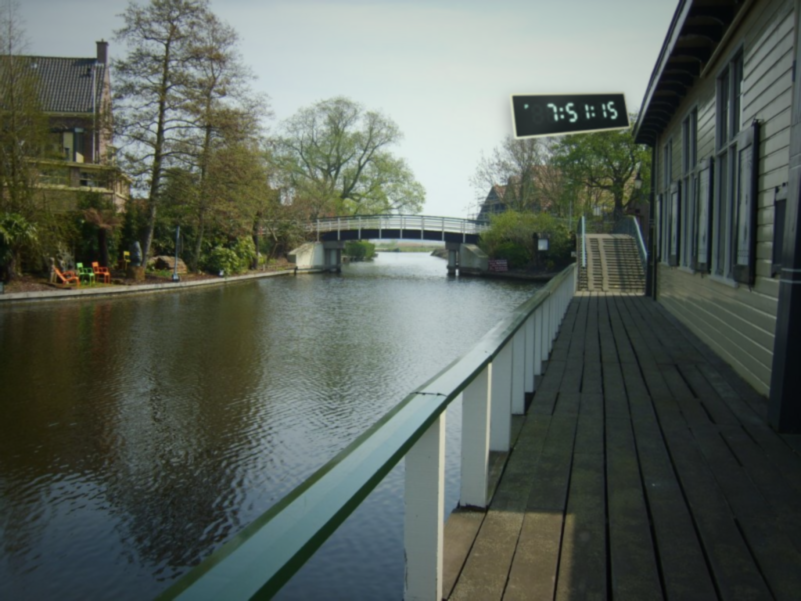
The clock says **7:51:15**
